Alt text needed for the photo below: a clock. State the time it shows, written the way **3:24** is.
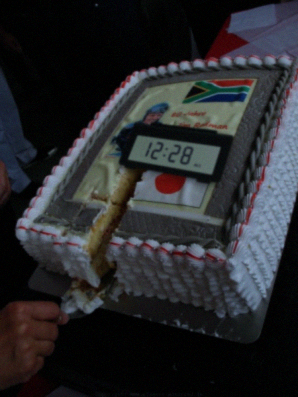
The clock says **12:28**
